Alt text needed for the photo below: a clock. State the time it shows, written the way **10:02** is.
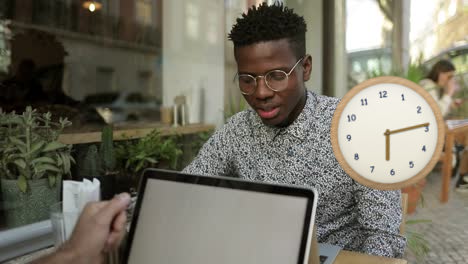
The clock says **6:14**
